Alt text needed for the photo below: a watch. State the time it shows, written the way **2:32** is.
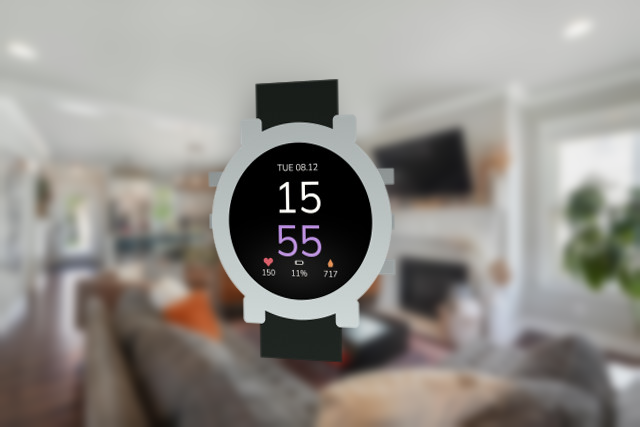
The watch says **15:55**
